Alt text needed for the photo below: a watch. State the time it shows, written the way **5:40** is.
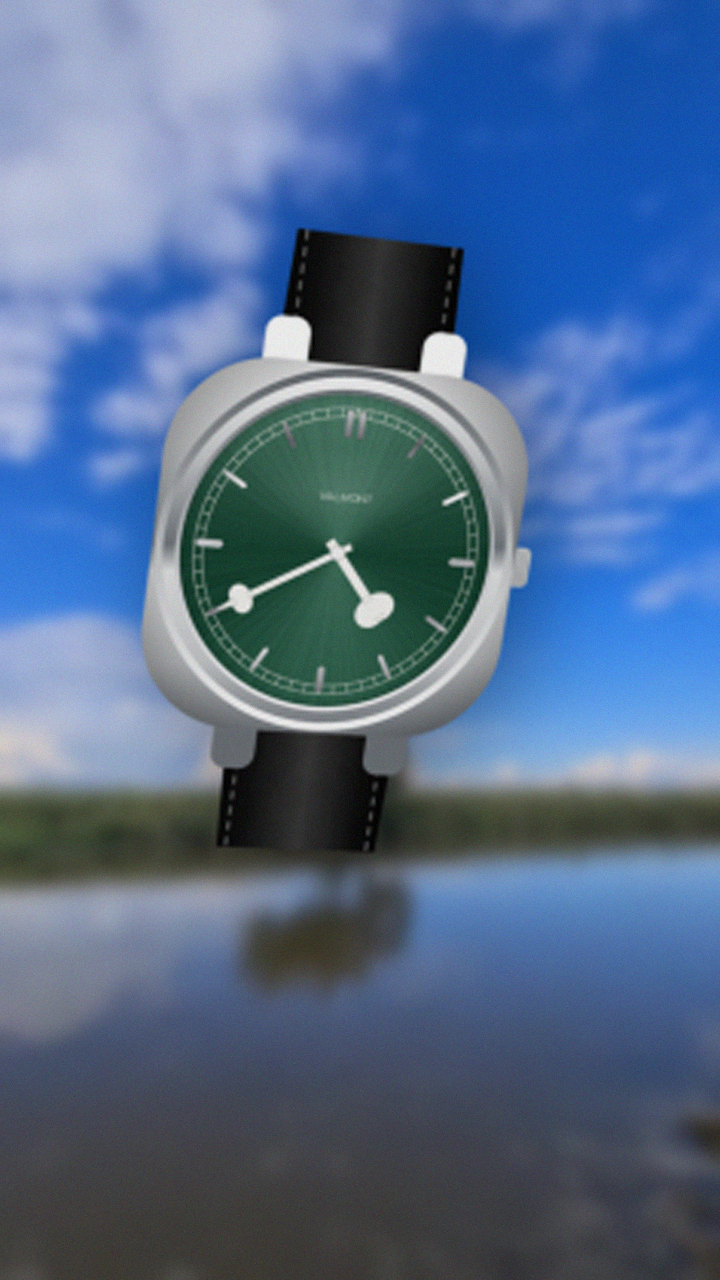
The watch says **4:40**
